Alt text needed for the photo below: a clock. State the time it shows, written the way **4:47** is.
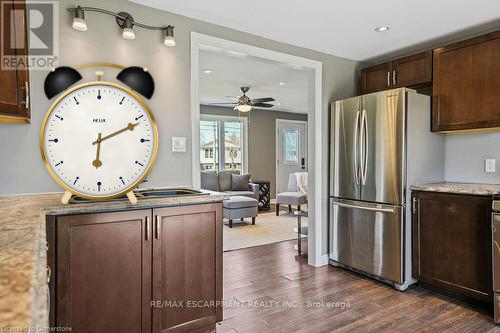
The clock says **6:11**
